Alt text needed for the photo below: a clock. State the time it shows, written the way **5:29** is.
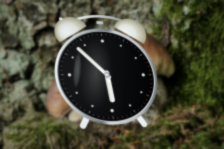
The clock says **5:53**
